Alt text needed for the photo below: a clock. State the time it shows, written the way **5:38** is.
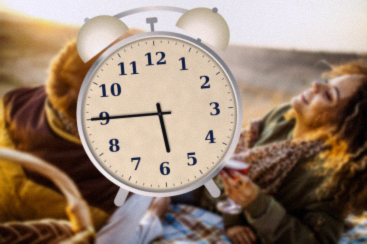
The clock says **5:45**
